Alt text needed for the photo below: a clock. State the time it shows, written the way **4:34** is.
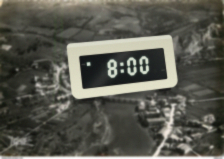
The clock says **8:00**
